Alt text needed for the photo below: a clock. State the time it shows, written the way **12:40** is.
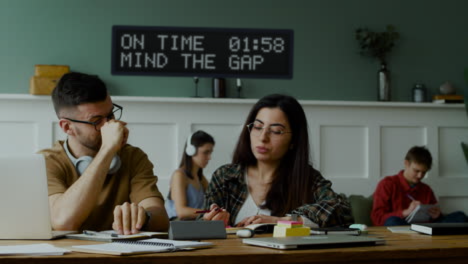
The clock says **1:58**
